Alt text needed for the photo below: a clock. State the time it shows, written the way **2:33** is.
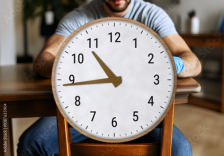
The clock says **10:44**
